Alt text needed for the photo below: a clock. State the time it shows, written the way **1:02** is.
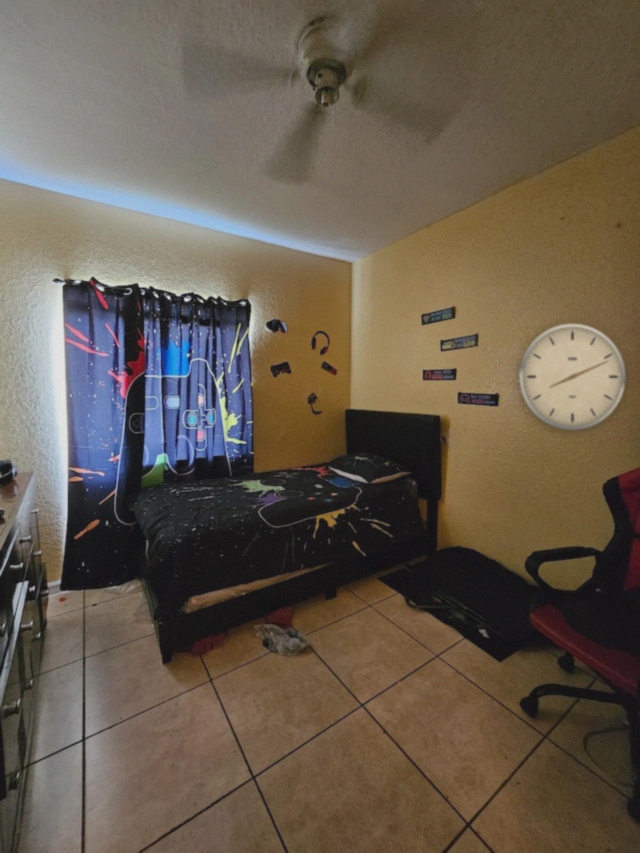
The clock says **8:11**
